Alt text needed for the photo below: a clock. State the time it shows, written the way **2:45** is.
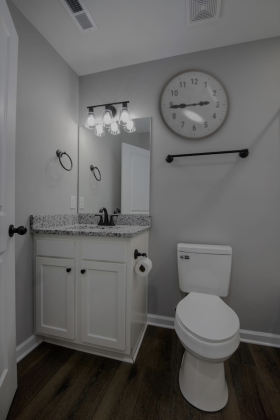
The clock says **2:44**
